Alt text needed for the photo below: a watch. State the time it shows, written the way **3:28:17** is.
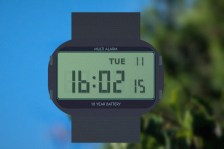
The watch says **16:02:15**
